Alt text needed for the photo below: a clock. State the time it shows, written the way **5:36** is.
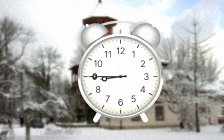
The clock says **8:45**
